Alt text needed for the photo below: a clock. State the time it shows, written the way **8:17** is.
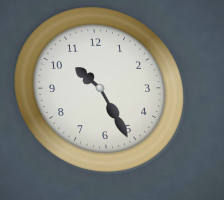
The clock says **10:26**
